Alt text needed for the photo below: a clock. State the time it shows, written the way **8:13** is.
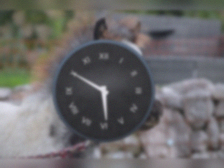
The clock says **5:50**
